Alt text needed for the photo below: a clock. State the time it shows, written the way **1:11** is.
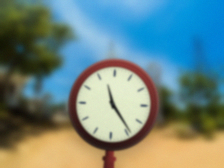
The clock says **11:24**
